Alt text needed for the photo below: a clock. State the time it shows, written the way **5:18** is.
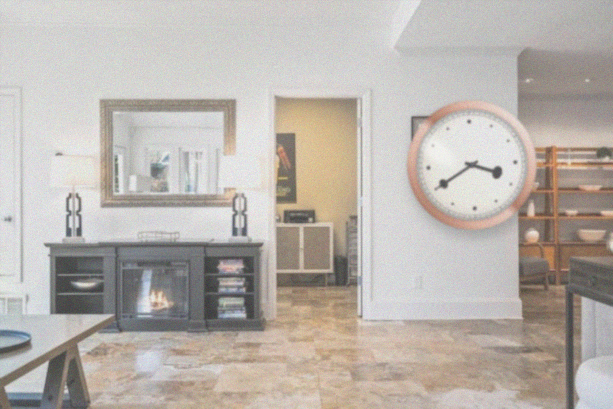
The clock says **3:40**
